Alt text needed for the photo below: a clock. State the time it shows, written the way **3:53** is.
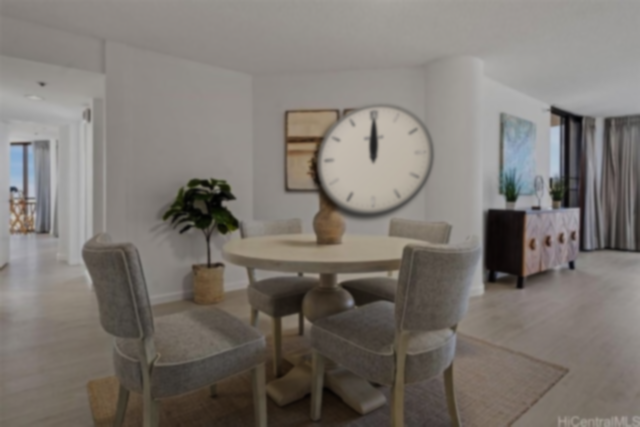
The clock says **12:00**
